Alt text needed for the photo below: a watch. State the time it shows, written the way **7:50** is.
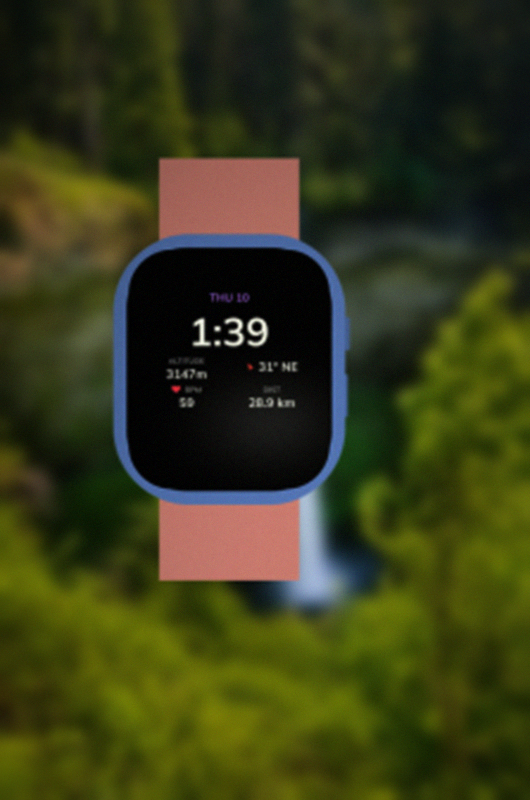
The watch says **1:39**
